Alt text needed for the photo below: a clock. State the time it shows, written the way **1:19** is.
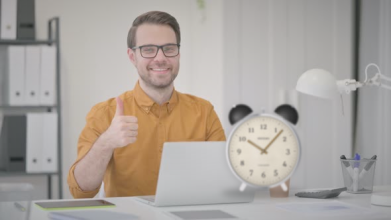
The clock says **10:07**
